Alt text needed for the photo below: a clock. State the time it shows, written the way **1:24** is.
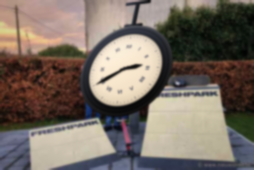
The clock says **2:40**
